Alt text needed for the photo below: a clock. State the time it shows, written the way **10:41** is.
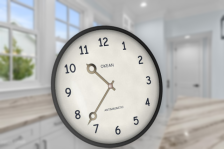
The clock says **10:37**
